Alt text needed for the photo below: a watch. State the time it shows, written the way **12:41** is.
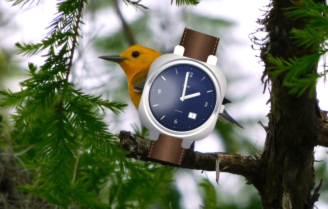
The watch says **1:59**
